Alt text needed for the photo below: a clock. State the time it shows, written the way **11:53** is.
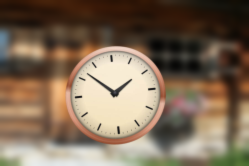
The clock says **1:52**
